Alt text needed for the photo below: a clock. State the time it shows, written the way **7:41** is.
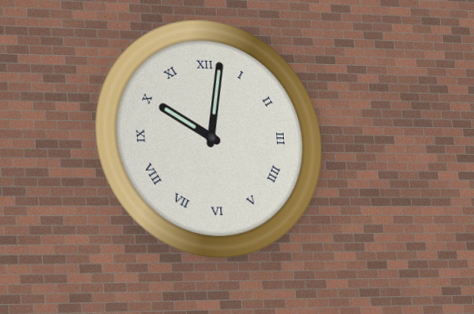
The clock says **10:02**
